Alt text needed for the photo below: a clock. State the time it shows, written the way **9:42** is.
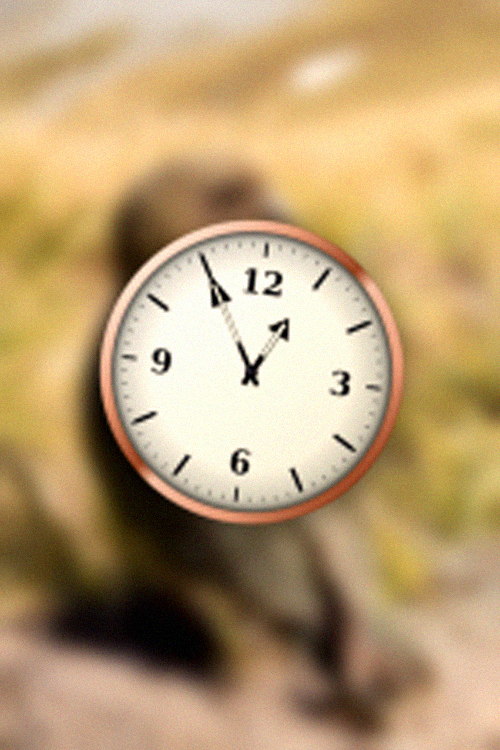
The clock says **12:55**
